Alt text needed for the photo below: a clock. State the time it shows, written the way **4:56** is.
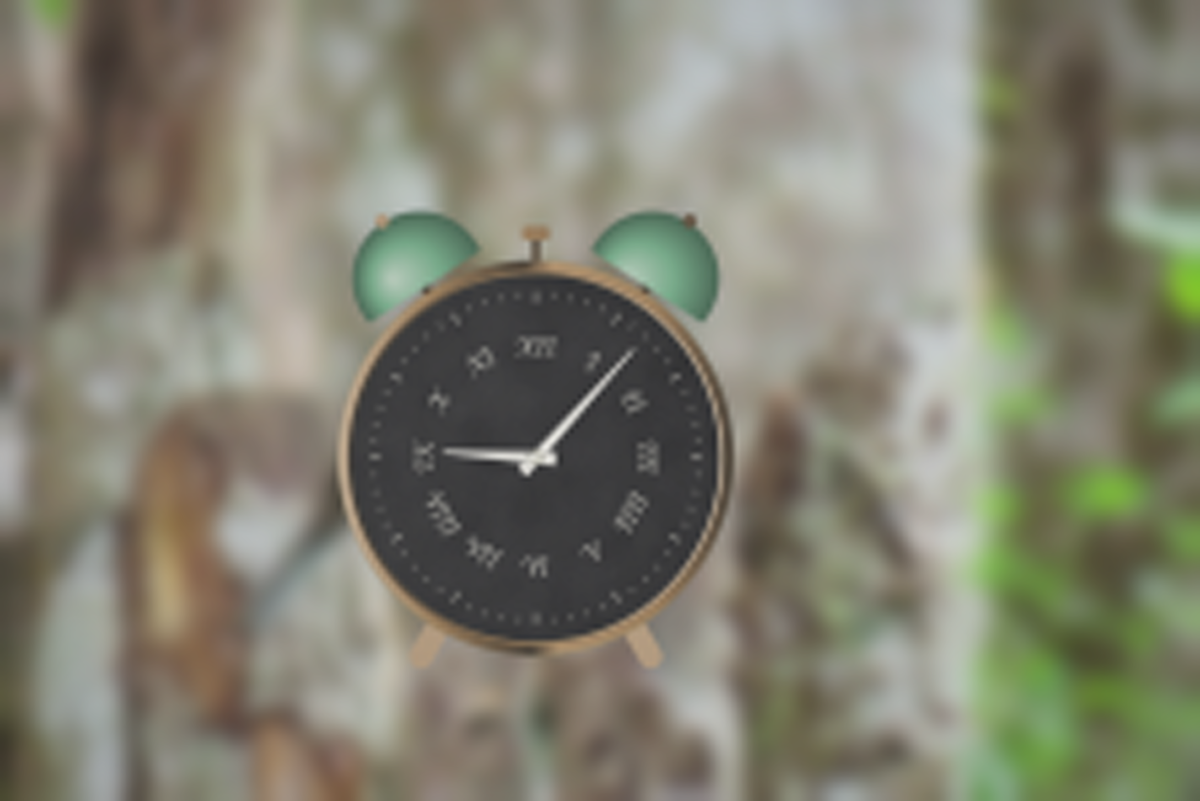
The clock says **9:07**
